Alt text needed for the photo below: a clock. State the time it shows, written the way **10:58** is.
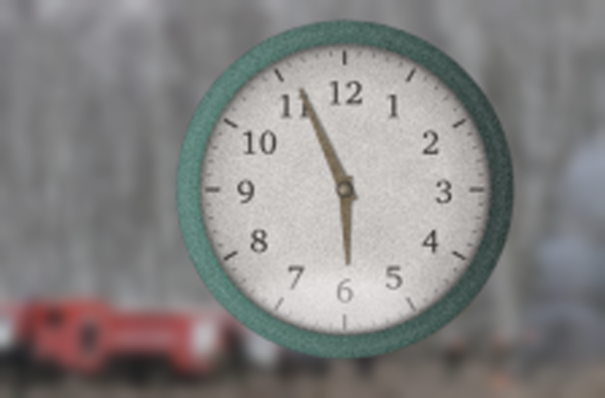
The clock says **5:56**
